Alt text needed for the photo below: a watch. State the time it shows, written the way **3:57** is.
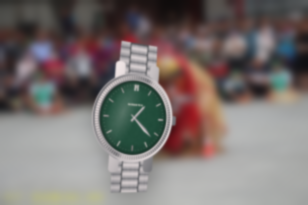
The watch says **1:22**
